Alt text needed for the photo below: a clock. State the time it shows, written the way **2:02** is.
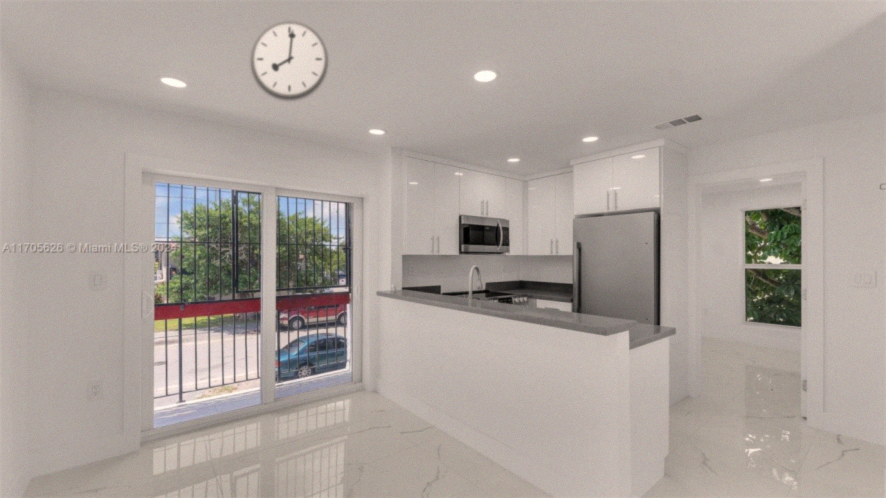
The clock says **8:01**
